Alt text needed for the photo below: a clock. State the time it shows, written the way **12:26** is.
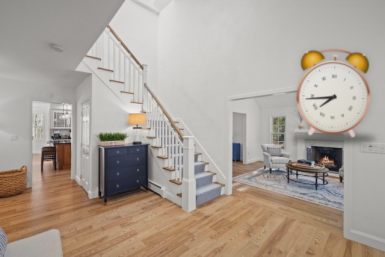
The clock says **7:44**
